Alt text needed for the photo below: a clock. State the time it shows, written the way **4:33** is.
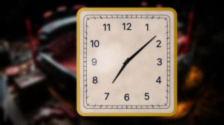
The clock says **7:08**
